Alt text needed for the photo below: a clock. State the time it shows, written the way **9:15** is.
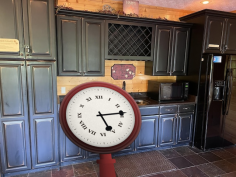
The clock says **5:14**
